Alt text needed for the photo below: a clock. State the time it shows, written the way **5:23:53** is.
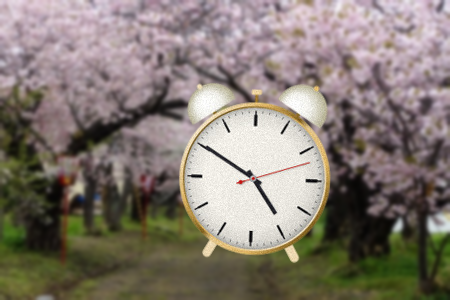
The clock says **4:50:12**
